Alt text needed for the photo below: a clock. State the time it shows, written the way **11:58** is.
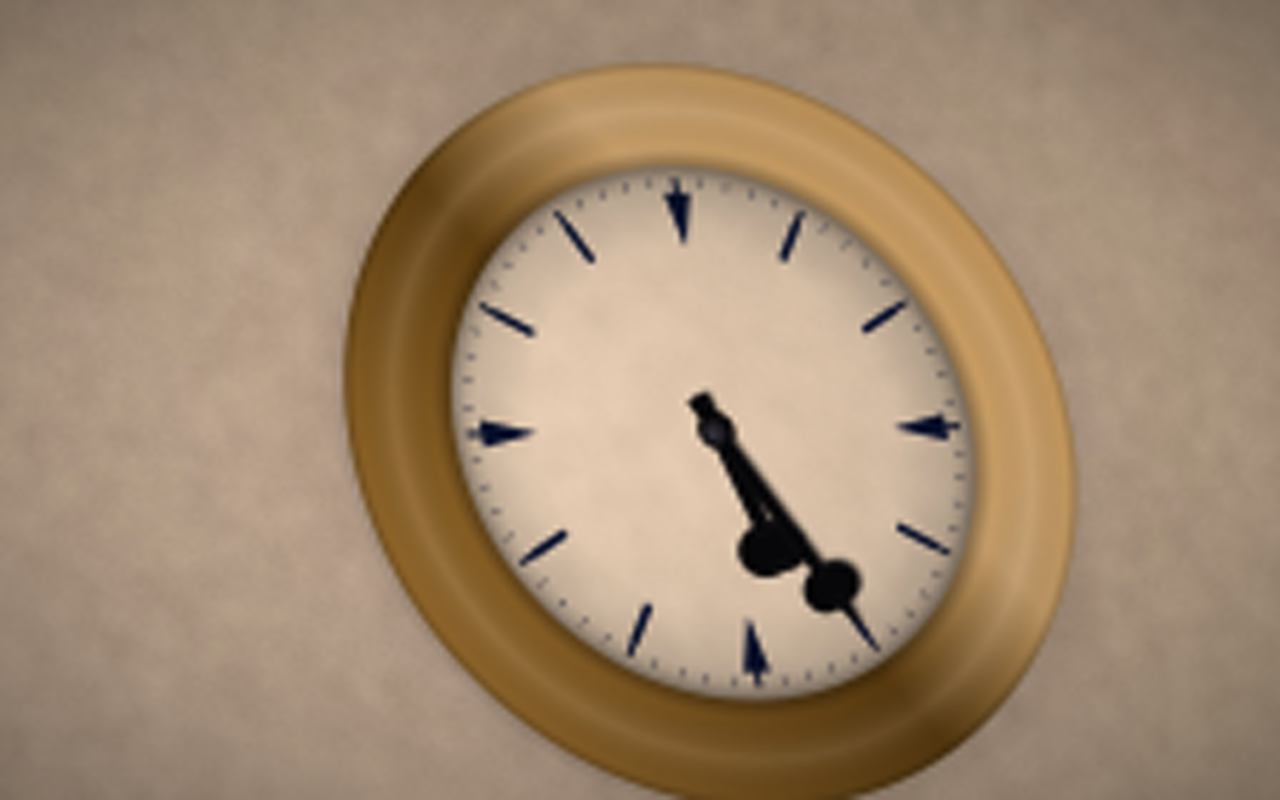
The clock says **5:25**
